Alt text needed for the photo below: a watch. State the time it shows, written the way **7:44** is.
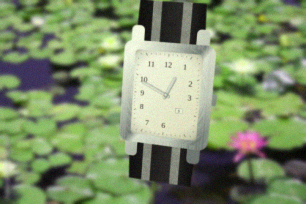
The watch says **12:49**
